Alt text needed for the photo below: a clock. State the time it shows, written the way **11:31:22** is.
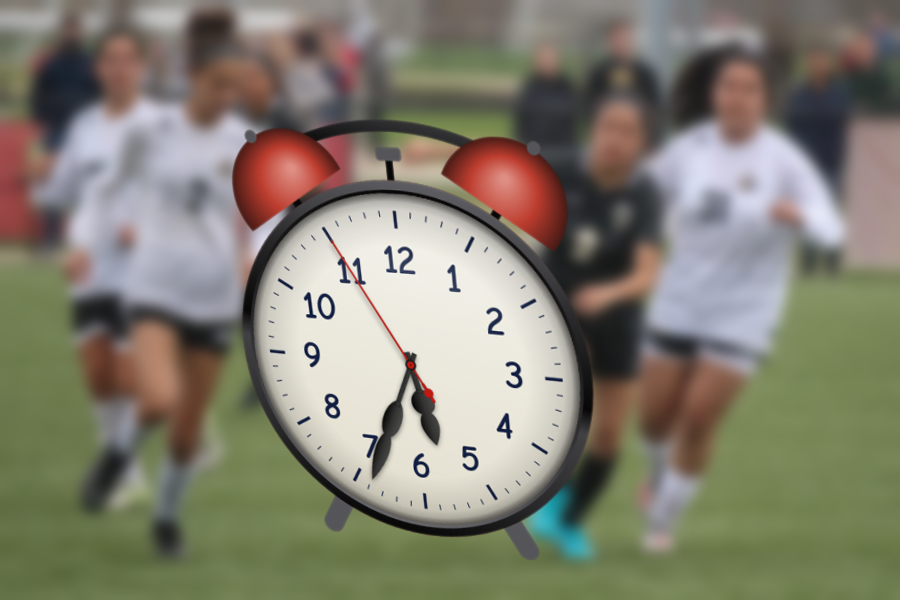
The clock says **5:33:55**
